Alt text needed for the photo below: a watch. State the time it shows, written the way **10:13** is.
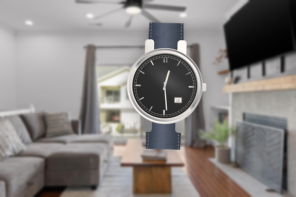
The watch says **12:29**
